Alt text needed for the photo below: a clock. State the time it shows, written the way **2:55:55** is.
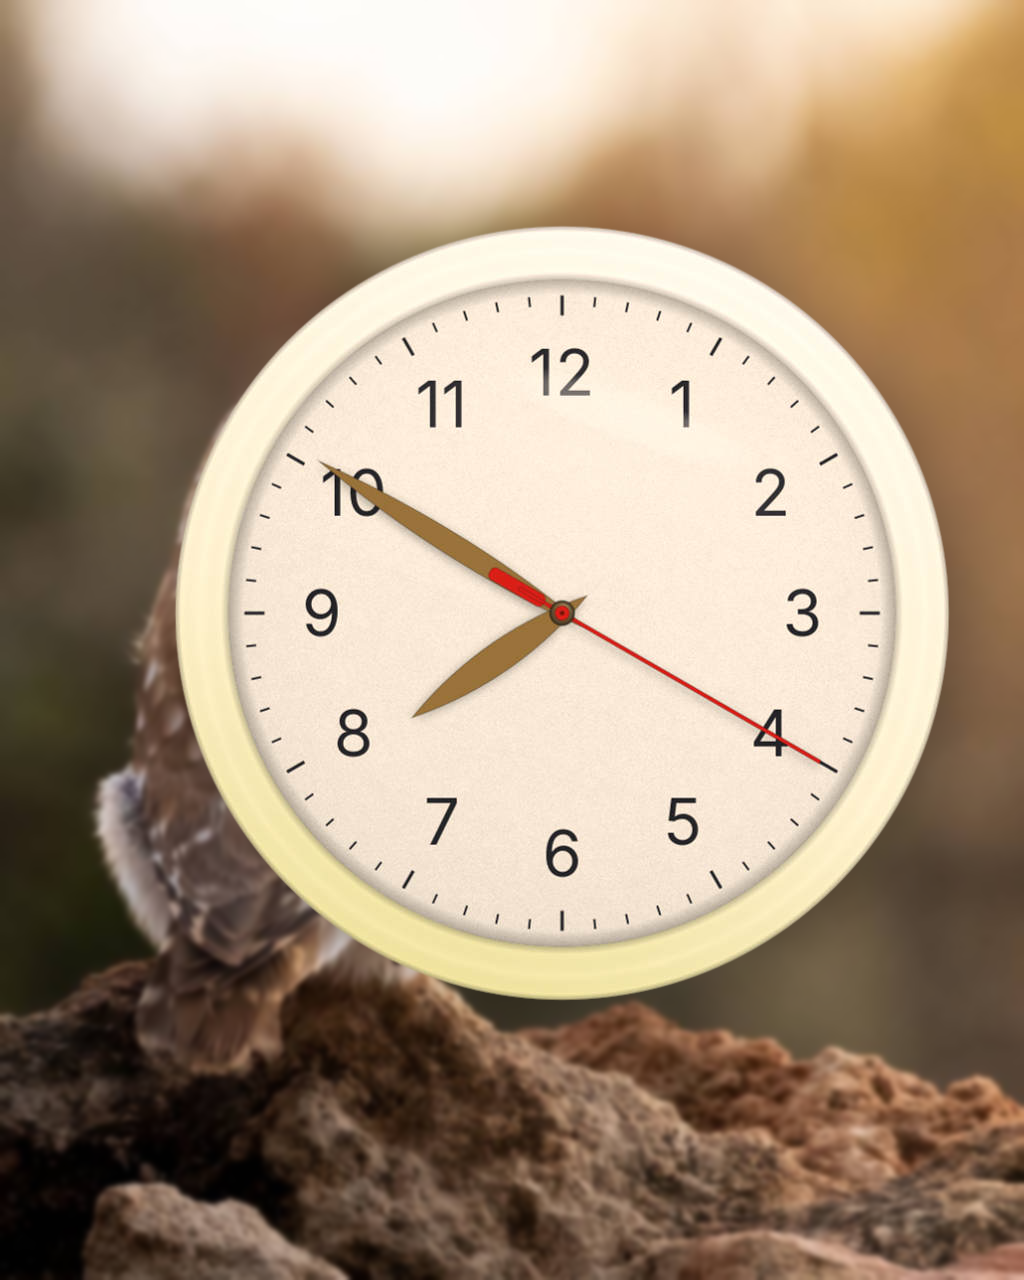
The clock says **7:50:20**
